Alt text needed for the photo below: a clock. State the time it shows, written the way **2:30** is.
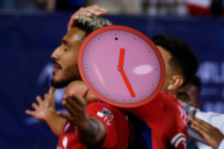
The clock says **12:27**
